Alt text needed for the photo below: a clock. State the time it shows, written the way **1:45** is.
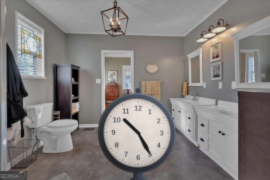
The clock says **10:25**
